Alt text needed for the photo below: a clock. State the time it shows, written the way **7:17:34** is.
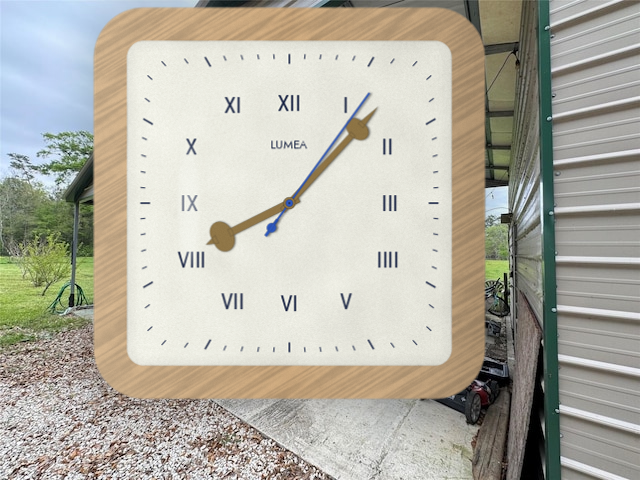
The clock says **8:07:06**
